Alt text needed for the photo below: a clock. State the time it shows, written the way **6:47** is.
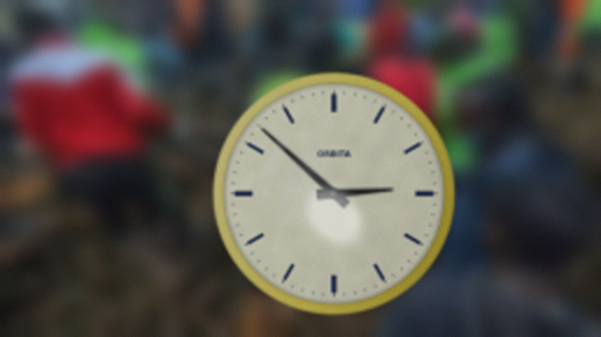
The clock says **2:52**
